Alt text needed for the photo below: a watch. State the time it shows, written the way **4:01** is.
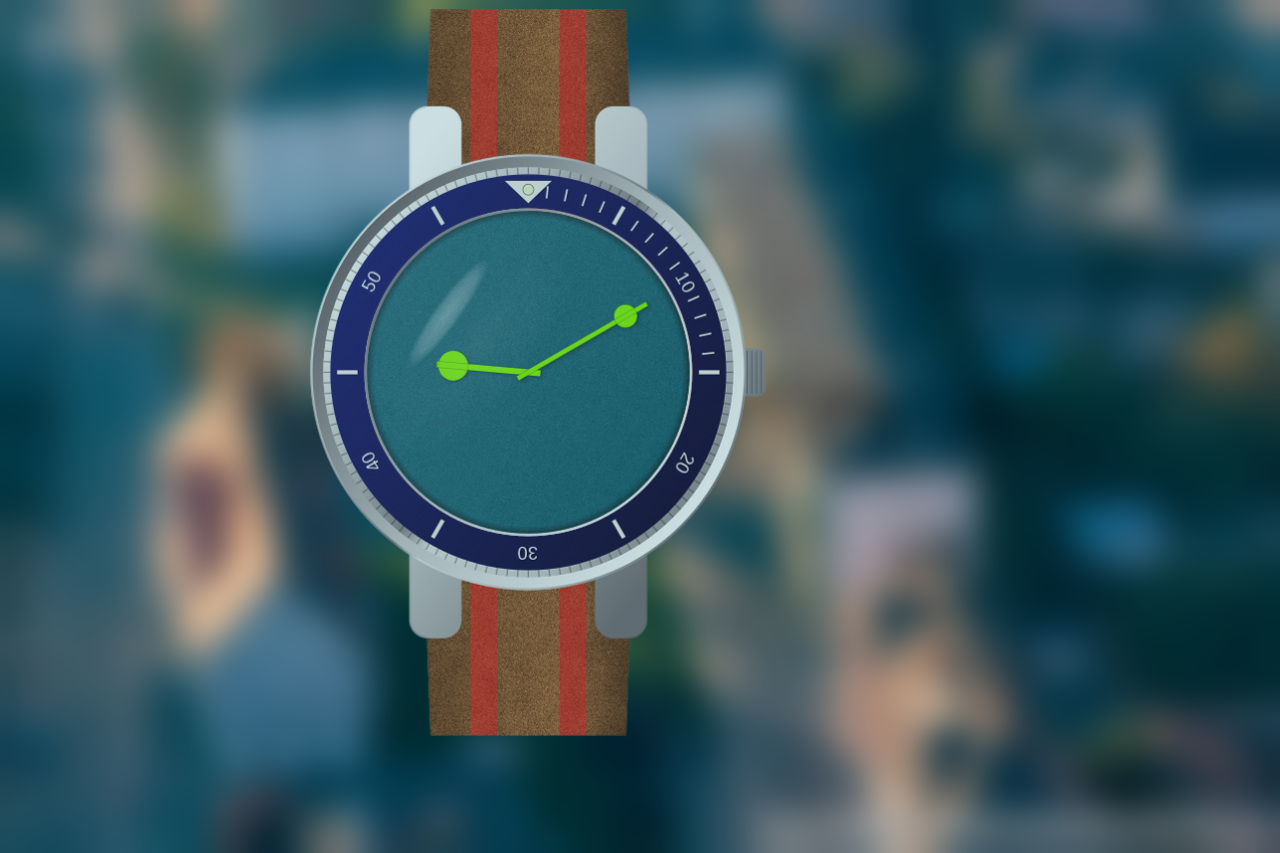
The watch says **9:10**
